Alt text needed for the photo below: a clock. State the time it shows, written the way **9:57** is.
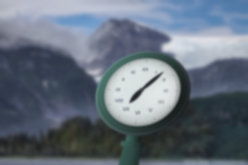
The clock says **7:07**
